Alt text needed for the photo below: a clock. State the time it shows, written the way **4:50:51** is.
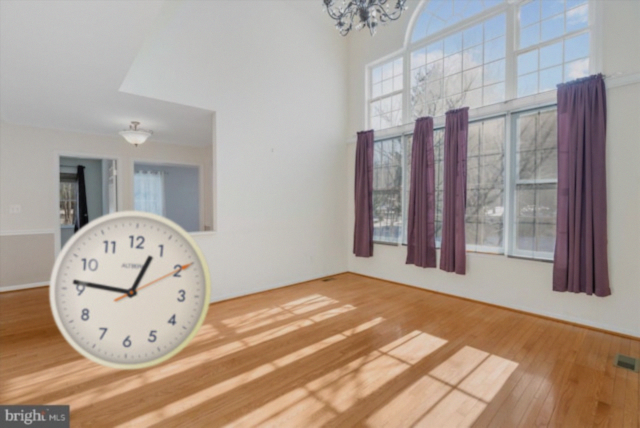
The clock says **12:46:10**
